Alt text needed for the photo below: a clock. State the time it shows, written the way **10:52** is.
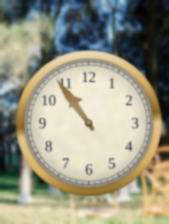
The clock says **10:54**
